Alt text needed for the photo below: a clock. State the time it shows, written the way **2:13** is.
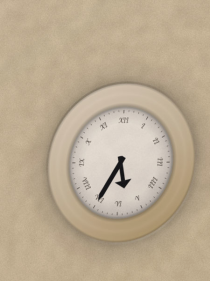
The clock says **5:35**
